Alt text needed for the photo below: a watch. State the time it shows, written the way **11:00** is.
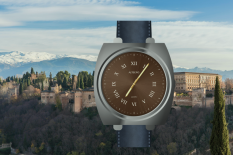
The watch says **7:06**
